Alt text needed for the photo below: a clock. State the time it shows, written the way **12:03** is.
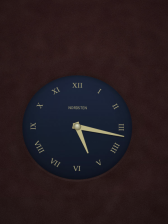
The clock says **5:17**
